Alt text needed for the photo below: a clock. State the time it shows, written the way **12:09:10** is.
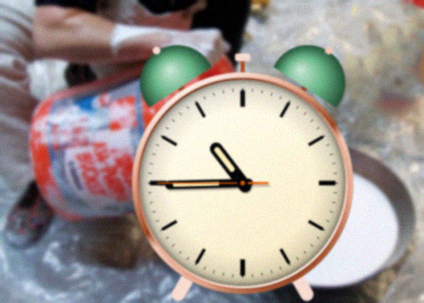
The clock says **10:44:45**
